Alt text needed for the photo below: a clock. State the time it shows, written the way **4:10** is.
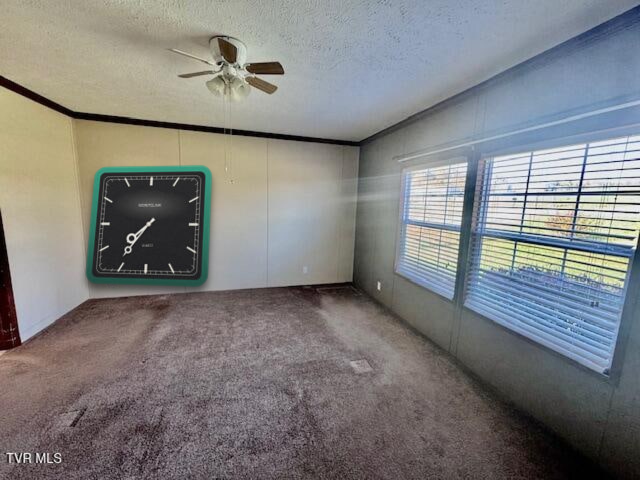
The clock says **7:36**
